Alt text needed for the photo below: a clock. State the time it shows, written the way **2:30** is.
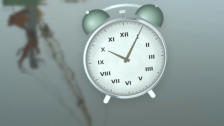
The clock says **10:05**
